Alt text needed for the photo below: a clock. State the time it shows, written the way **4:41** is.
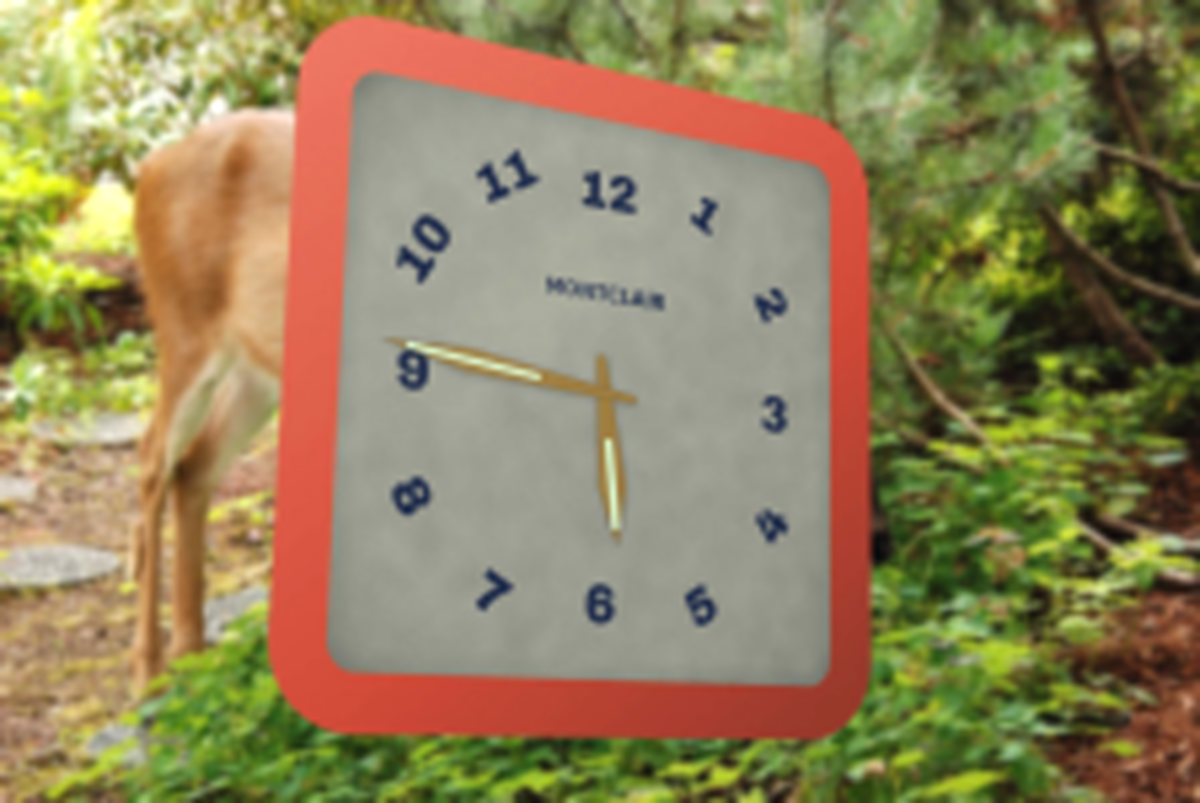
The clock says **5:46**
